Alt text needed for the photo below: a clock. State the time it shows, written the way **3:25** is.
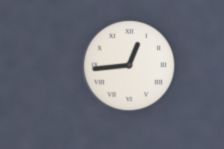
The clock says **12:44**
